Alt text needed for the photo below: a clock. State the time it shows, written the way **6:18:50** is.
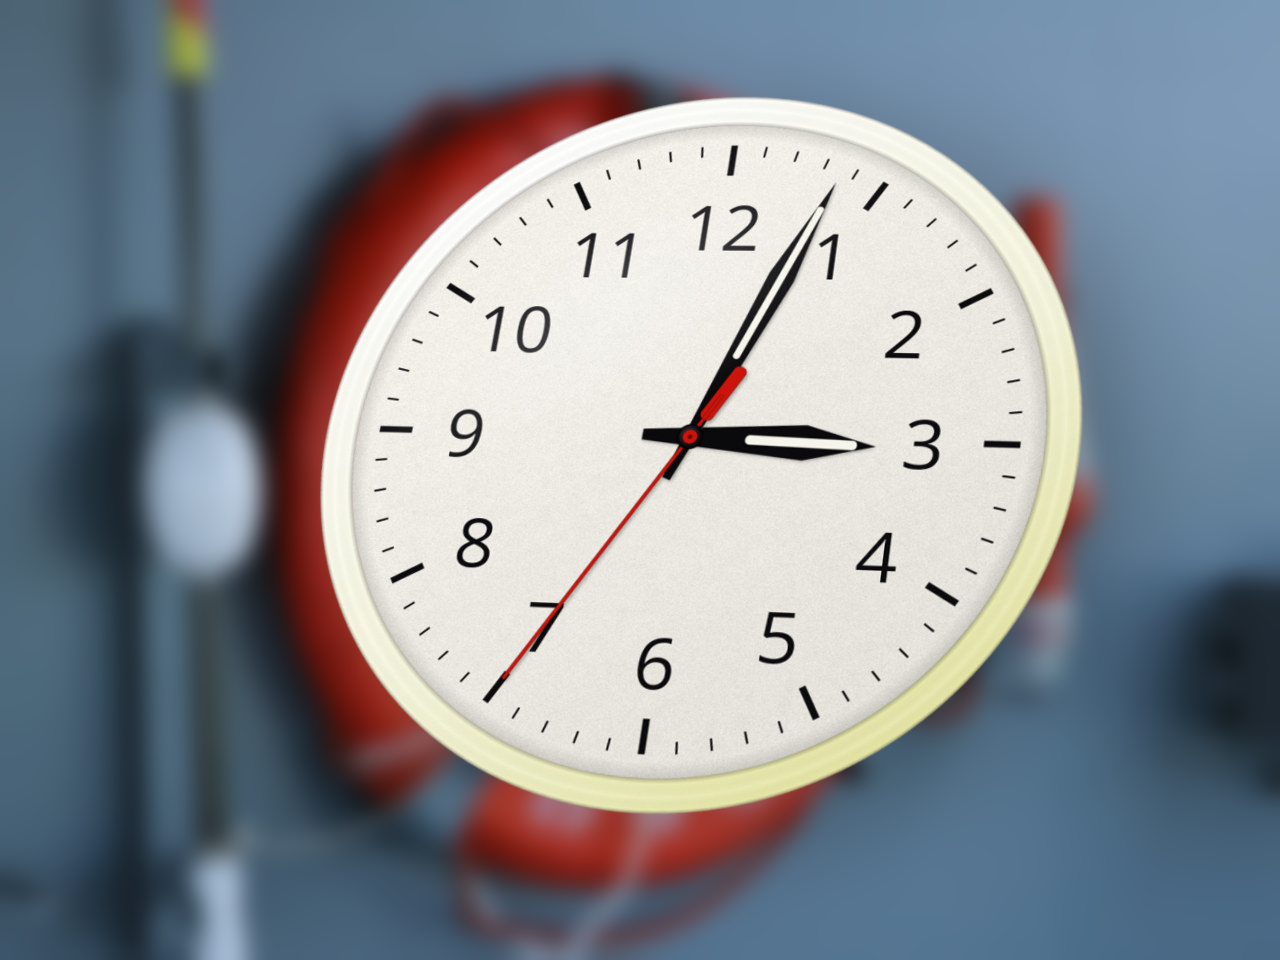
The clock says **3:03:35**
